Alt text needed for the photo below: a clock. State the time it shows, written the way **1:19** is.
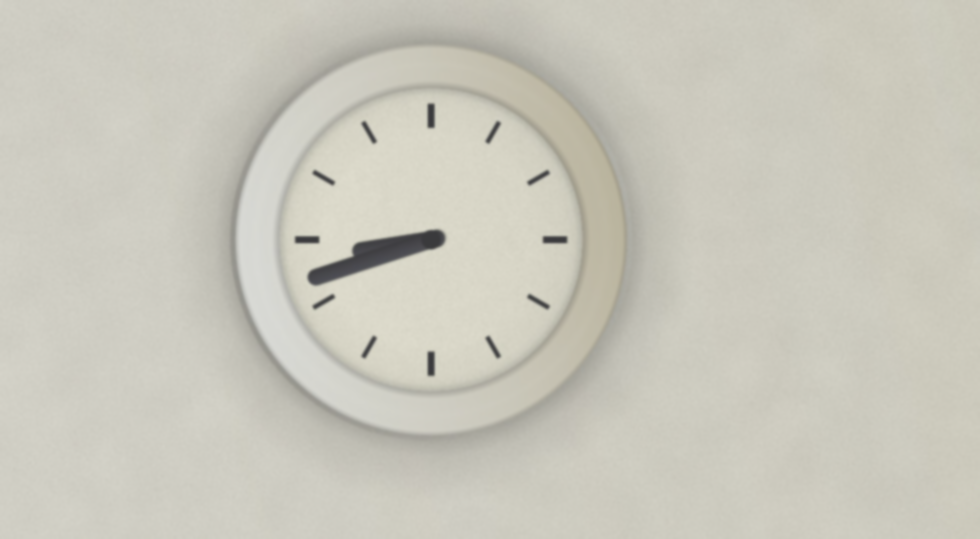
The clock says **8:42**
